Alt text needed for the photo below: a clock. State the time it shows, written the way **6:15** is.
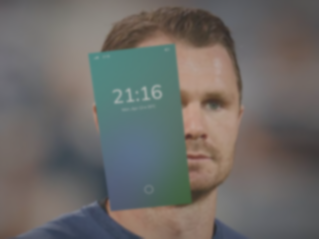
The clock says **21:16**
